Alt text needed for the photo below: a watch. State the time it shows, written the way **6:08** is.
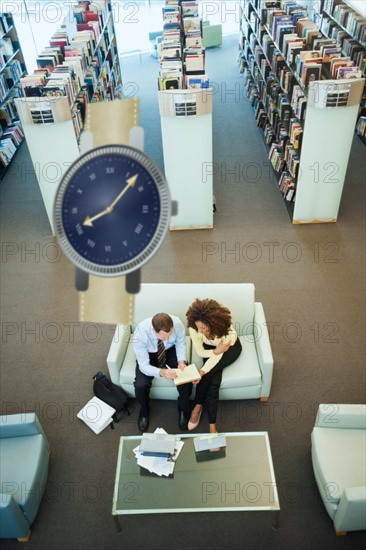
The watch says **8:07**
